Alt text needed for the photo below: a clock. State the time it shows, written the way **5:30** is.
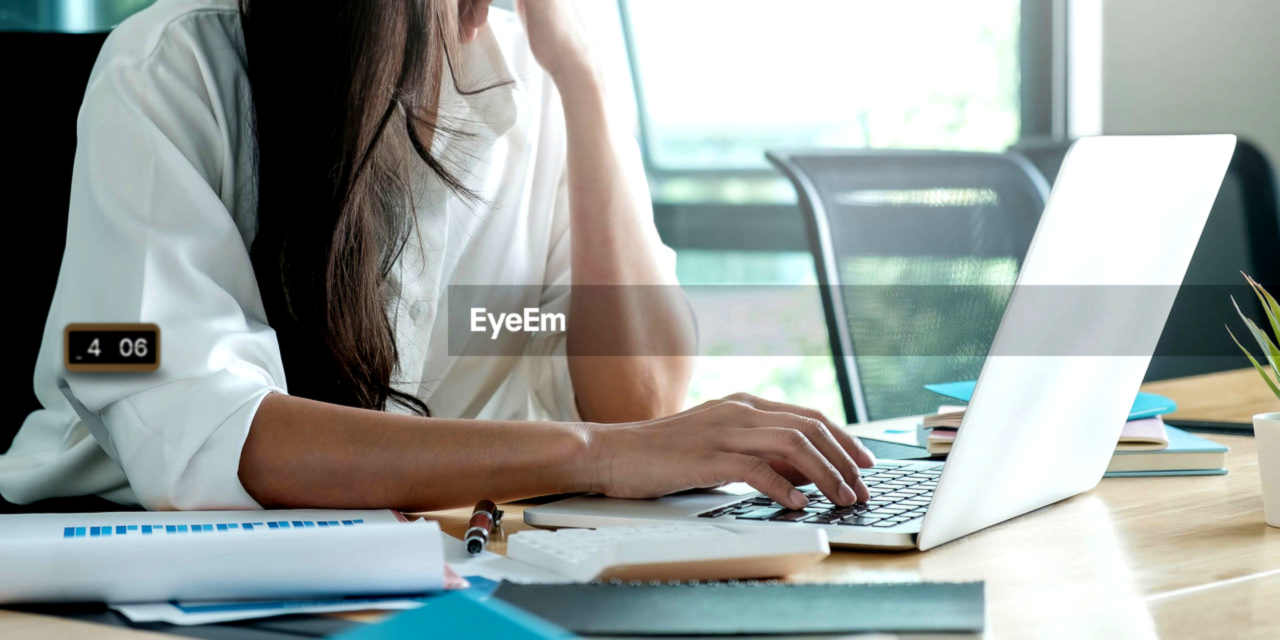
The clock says **4:06**
